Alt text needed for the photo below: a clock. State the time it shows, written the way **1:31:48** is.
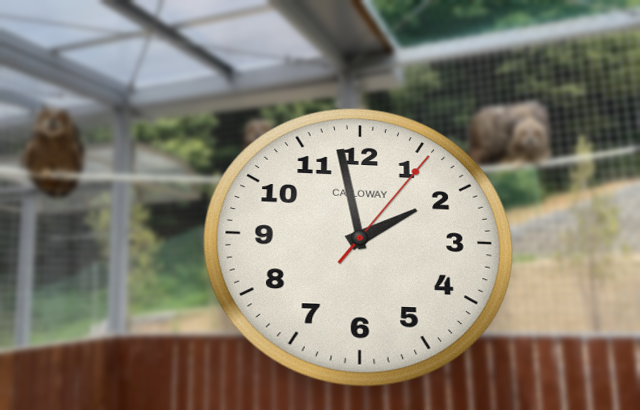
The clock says **1:58:06**
